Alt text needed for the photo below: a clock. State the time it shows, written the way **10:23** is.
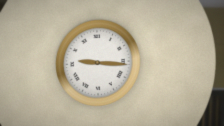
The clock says **9:16**
